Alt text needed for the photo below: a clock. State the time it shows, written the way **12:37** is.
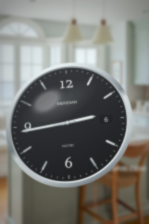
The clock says **2:44**
